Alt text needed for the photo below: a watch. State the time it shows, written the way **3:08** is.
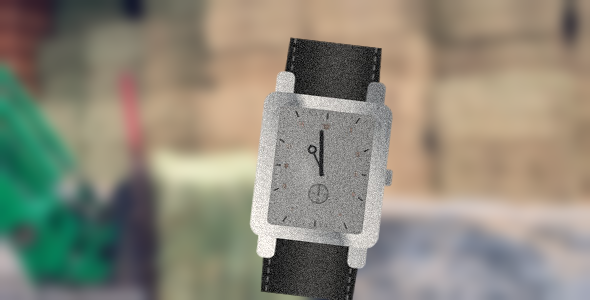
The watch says **10:59**
